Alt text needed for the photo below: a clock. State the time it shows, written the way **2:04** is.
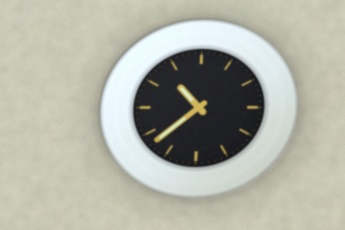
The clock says **10:38**
